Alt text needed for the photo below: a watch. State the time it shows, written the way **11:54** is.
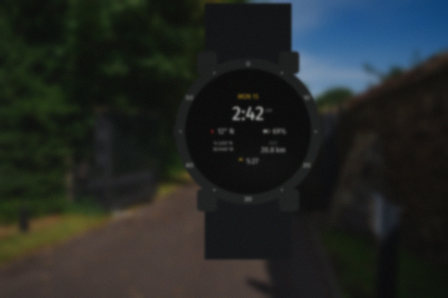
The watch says **2:42**
